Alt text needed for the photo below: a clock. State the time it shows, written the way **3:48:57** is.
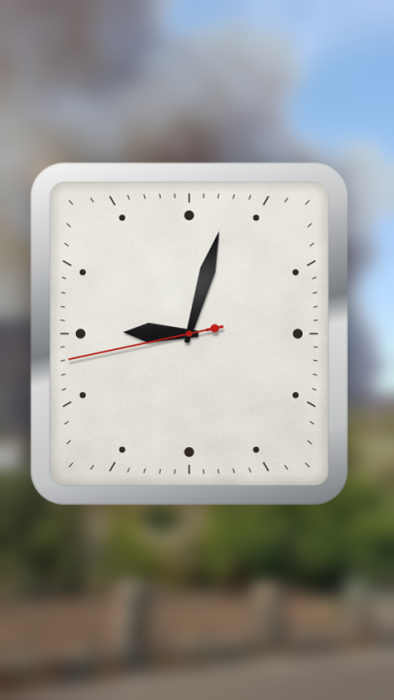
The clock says **9:02:43**
